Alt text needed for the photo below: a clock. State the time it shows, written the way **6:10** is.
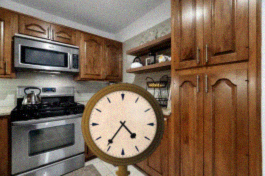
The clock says **4:36**
